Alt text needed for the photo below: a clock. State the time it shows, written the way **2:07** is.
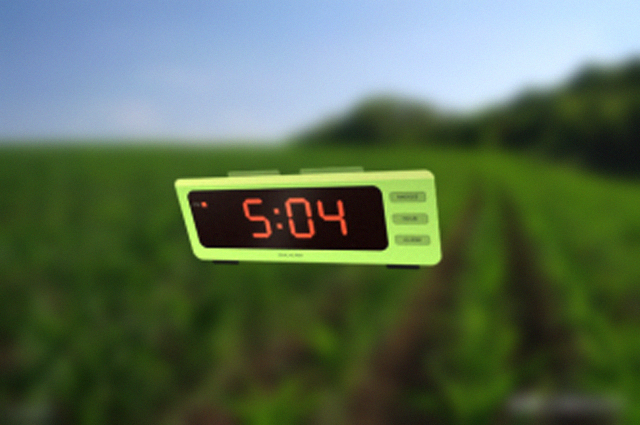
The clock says **5:04**
